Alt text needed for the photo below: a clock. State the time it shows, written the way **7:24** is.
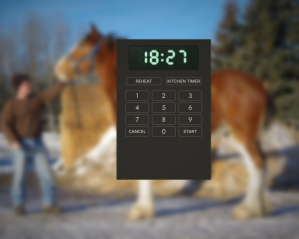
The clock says **18:27**
